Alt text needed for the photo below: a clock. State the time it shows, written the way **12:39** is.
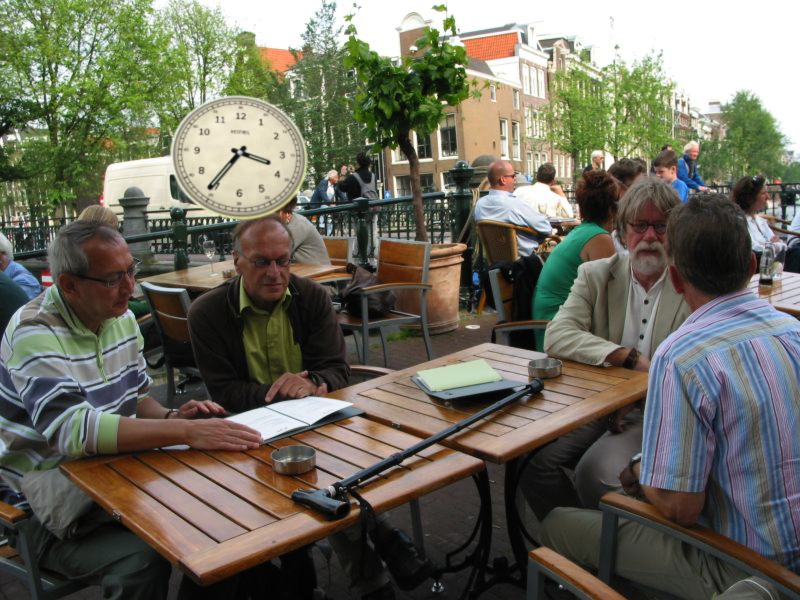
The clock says **3:36**
